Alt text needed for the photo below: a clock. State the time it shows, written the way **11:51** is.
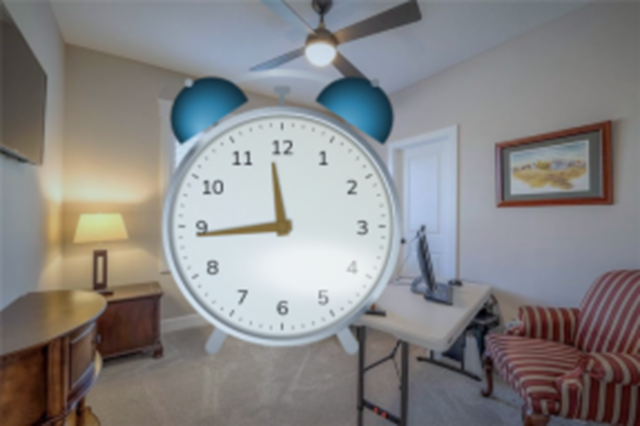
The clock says **11:44**
